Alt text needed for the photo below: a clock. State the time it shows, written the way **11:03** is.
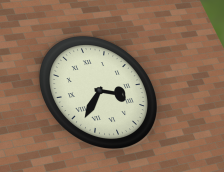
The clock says **3:38**
